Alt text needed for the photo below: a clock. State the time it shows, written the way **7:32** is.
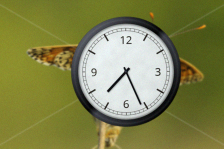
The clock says **7:26**
